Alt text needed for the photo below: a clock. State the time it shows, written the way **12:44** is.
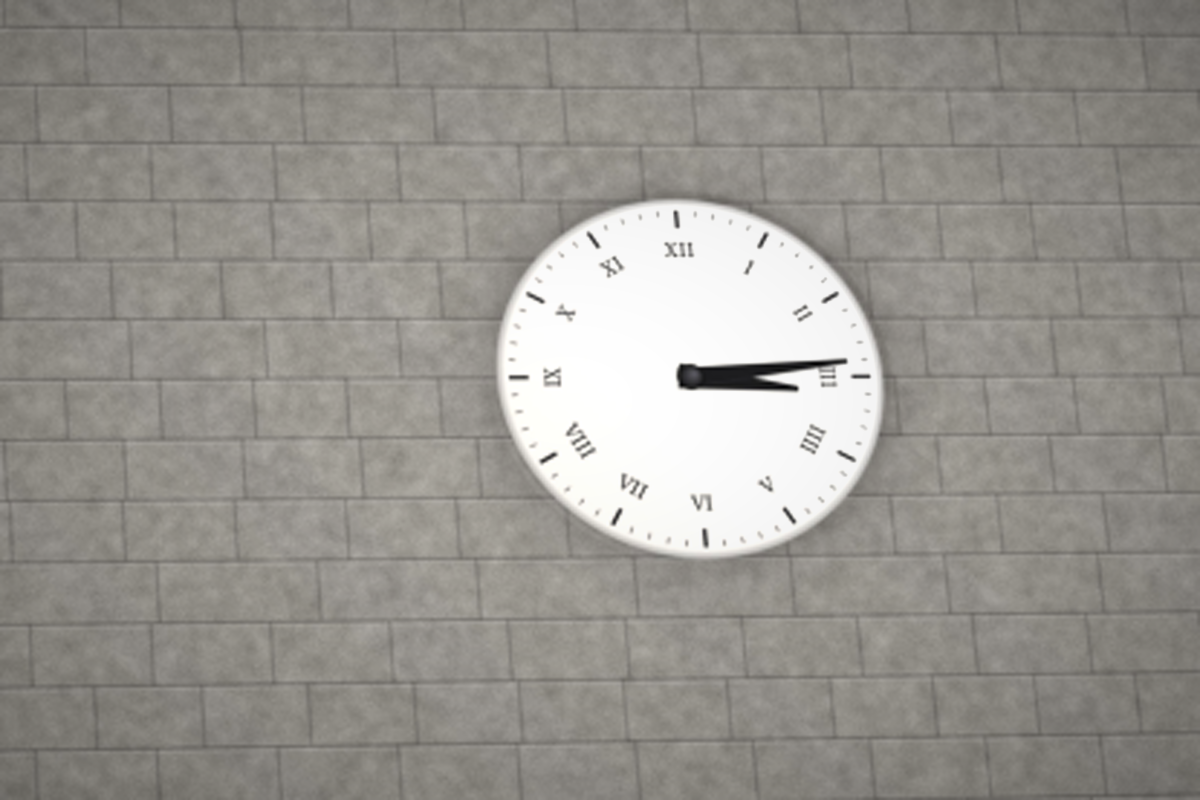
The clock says **3:14**
